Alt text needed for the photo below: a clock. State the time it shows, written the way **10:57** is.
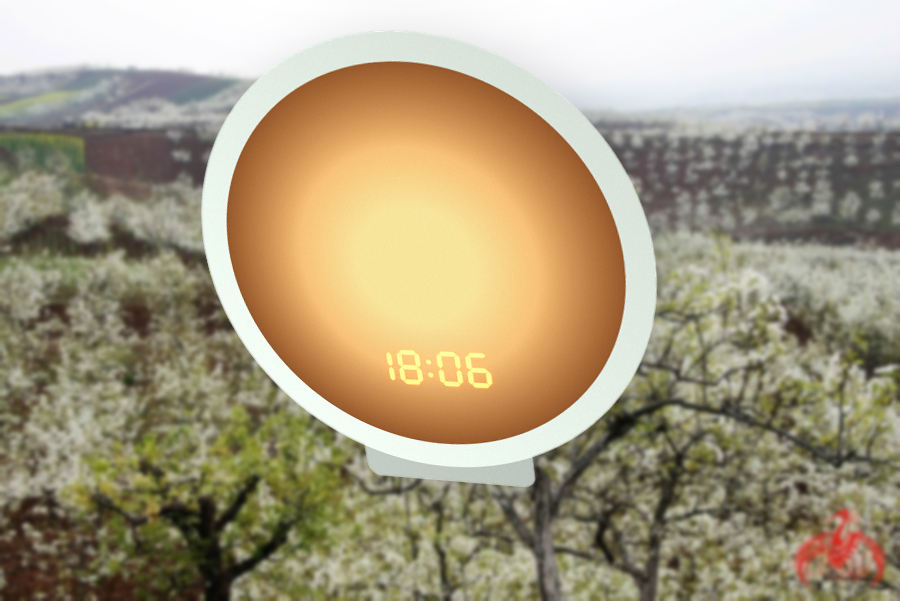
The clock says **18:06**
